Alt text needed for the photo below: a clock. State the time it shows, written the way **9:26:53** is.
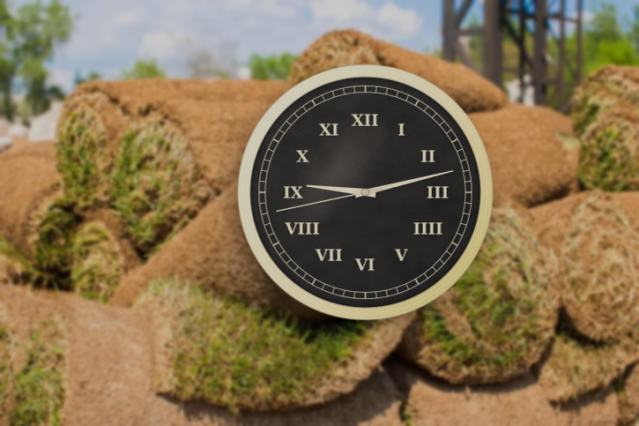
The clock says **9:12:43**
